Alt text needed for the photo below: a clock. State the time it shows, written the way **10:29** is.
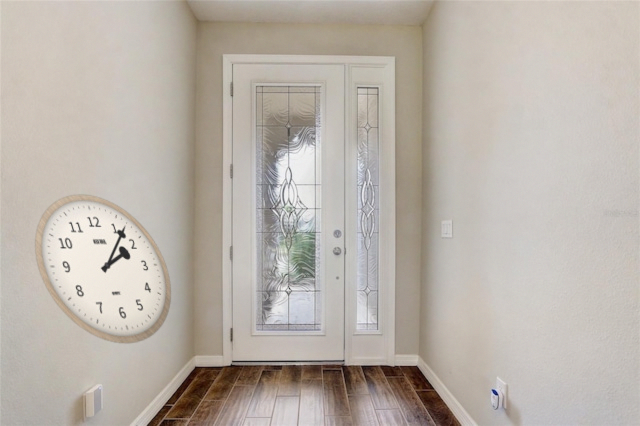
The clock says **2:07**
